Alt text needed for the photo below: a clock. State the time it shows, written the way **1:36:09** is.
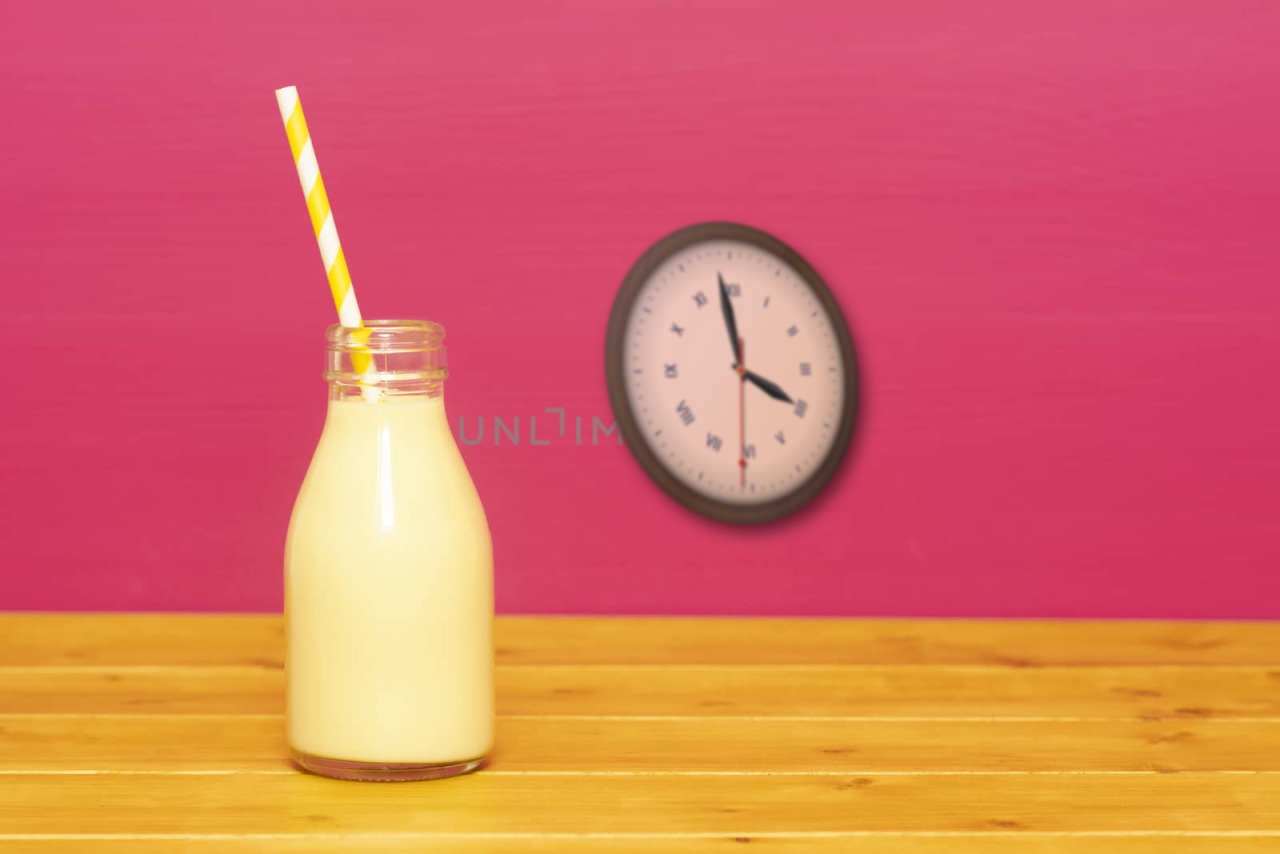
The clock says **3:58:31**
